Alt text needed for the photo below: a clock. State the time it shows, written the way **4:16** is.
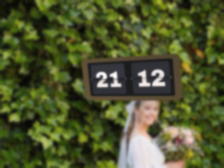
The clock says **21:12**
